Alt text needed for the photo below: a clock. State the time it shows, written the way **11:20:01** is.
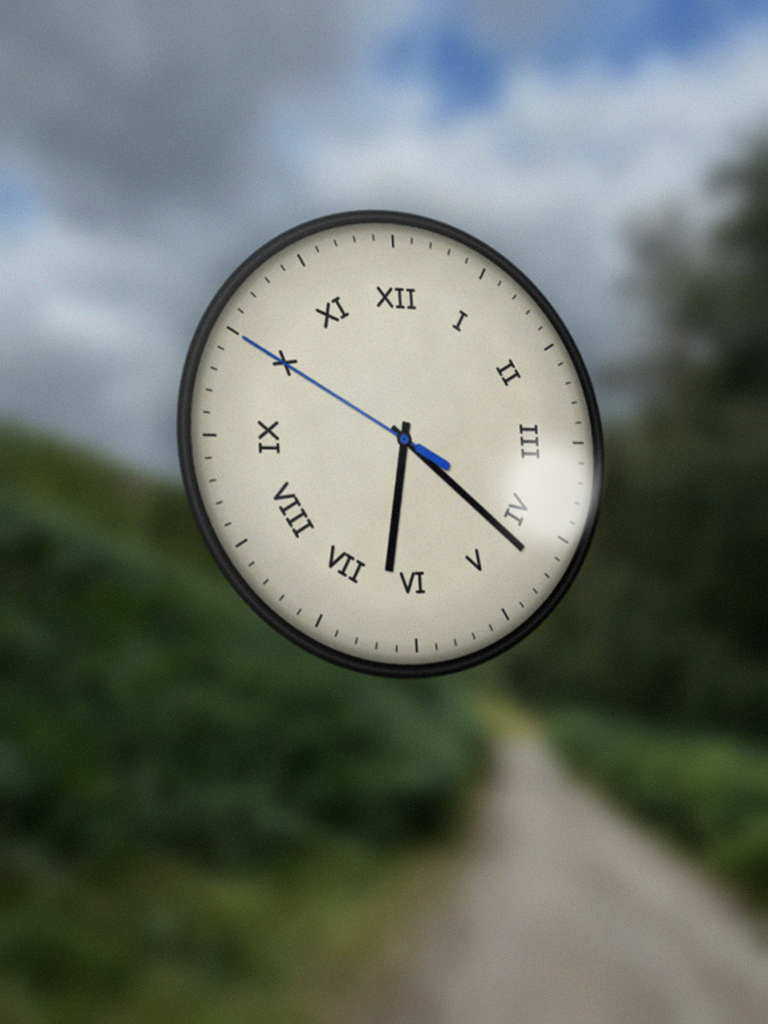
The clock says **6:21:50**
